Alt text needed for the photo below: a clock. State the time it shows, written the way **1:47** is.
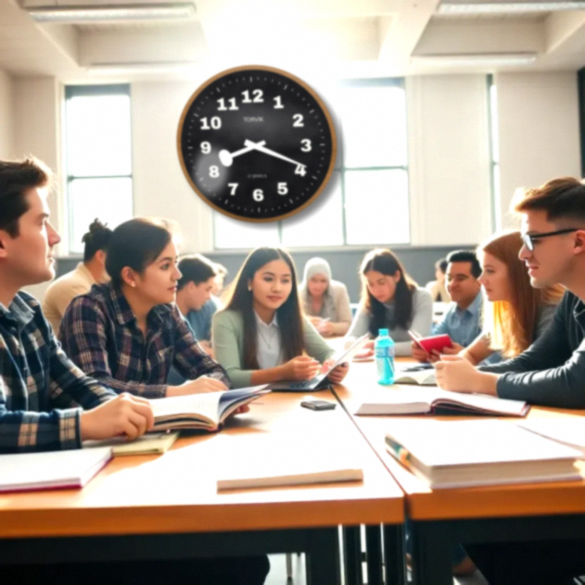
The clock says **8:19**
